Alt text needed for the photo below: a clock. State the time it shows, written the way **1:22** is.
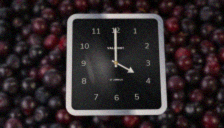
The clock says **4:00**
